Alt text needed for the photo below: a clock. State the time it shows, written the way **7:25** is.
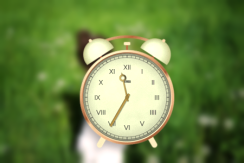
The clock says **11:35**
